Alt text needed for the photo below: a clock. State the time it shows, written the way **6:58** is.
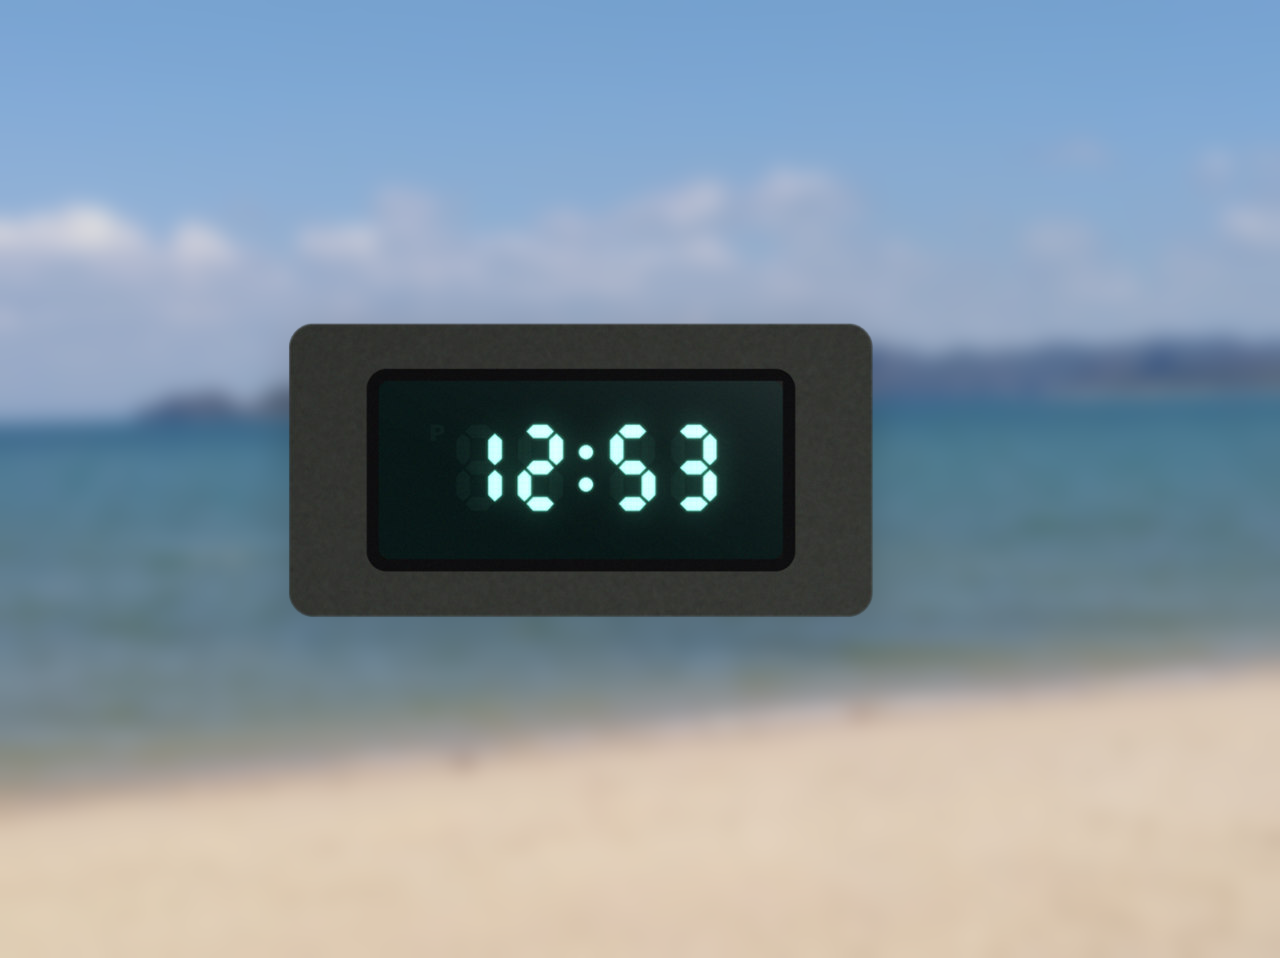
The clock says **12:53**
